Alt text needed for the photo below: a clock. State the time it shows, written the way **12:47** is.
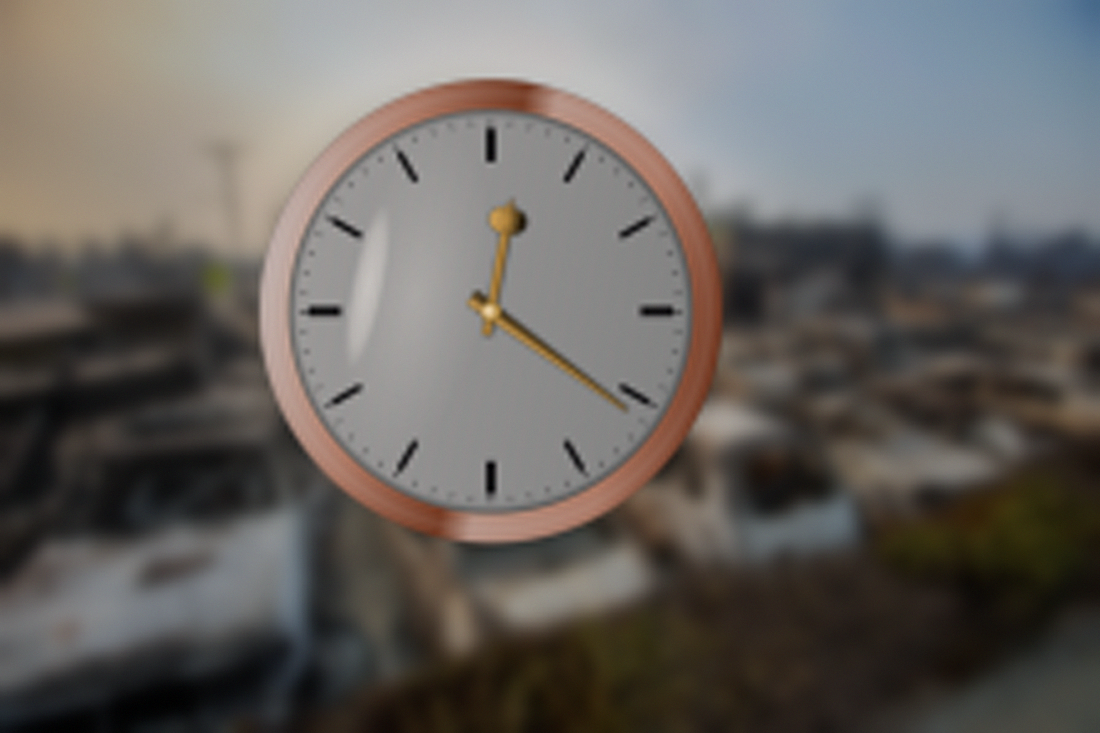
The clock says **12:21**
